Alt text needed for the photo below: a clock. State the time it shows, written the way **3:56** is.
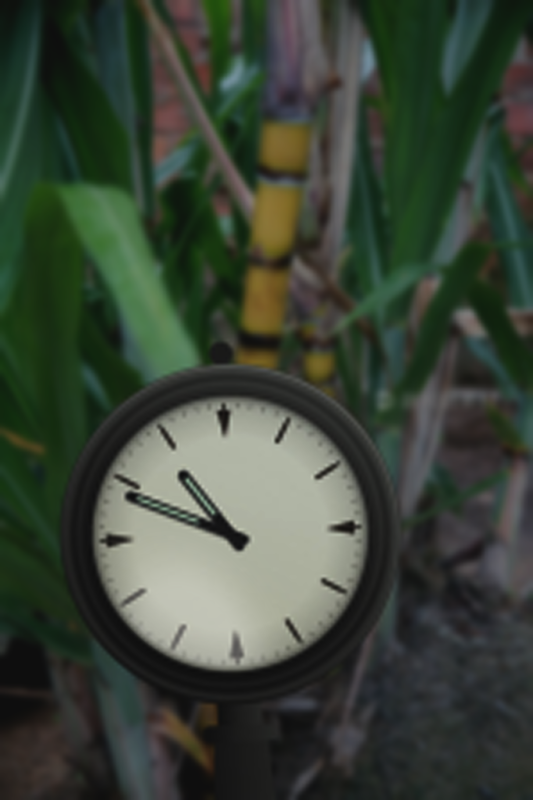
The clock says **10:49**
